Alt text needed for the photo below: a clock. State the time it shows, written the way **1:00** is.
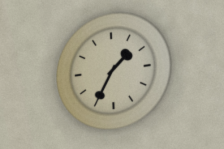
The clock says **1:35**
